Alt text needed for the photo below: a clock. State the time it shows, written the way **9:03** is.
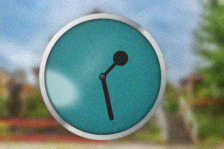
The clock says **1:28**
